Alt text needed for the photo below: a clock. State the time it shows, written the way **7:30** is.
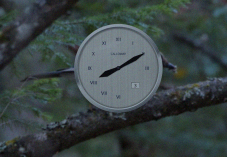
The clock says **8:10**
